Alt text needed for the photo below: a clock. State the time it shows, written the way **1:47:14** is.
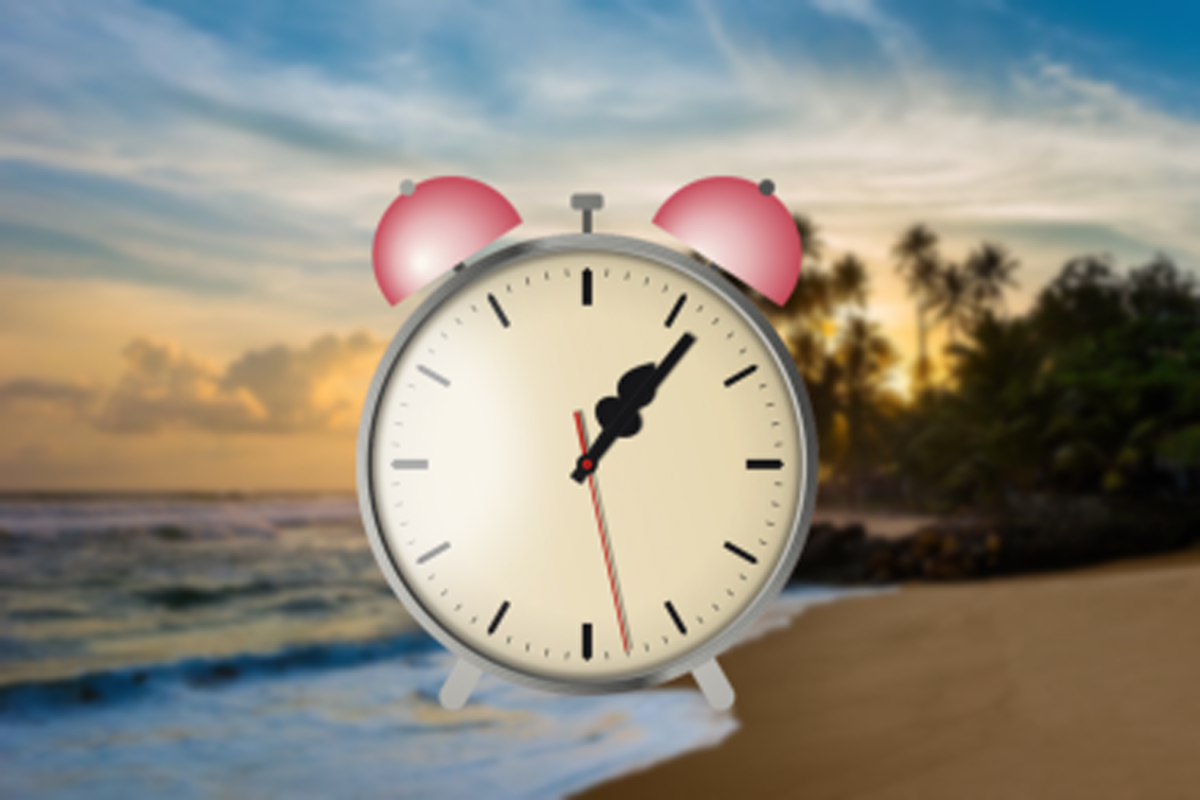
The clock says **1:06:28**
